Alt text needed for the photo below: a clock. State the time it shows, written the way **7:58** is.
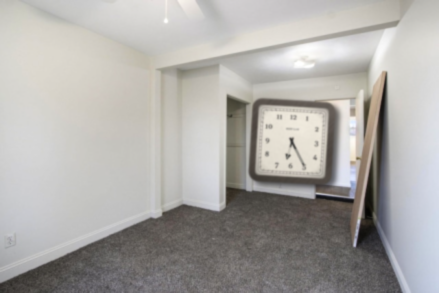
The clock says **6:25**
